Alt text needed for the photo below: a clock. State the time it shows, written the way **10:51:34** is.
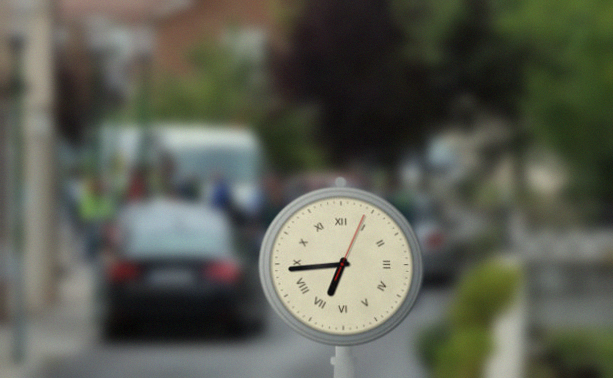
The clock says **6:44:04**
